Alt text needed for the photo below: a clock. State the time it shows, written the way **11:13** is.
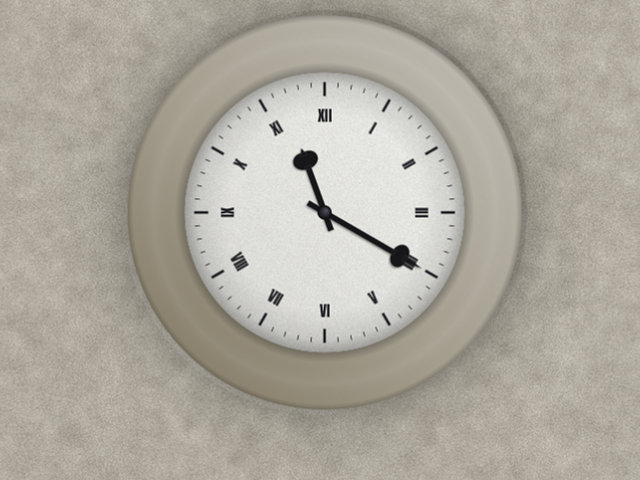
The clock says **11:20**
